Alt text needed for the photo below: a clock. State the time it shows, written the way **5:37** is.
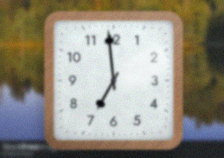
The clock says **6:59**
